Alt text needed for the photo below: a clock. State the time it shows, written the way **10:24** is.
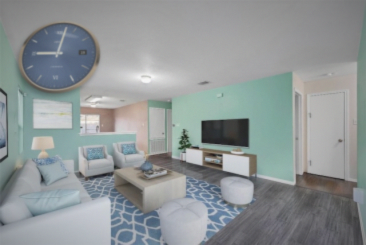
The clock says **9:02**
